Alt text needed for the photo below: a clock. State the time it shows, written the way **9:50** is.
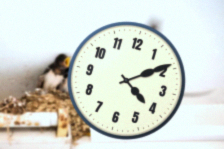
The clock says **4:09**
